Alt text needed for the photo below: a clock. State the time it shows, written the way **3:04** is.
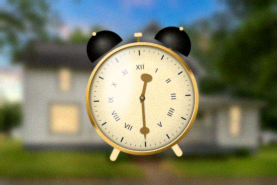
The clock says **12:30**
